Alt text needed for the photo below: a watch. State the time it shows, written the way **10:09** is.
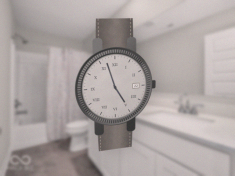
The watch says **4:57**
